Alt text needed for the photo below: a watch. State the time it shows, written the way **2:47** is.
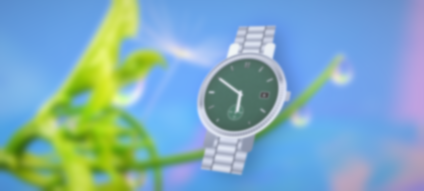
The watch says **5:50**
